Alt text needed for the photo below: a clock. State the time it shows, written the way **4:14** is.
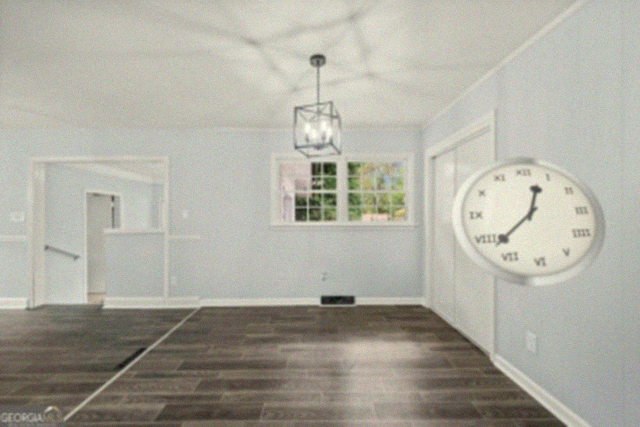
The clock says **12:38**
